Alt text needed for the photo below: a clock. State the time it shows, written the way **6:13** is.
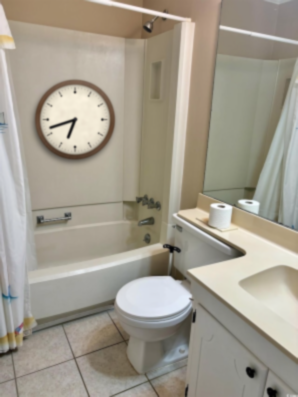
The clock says **6:42**
